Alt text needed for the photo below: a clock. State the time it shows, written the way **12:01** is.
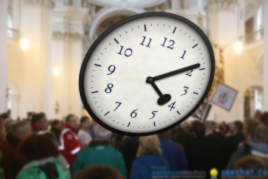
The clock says **4:09**
